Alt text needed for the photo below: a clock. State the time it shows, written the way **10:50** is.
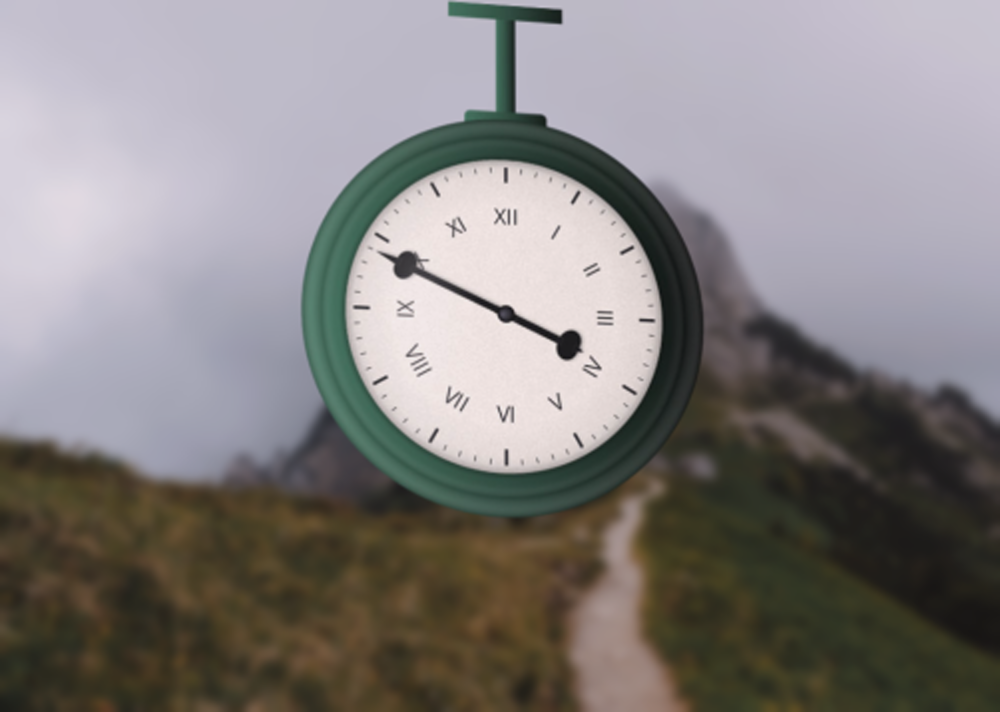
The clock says **3:49**
